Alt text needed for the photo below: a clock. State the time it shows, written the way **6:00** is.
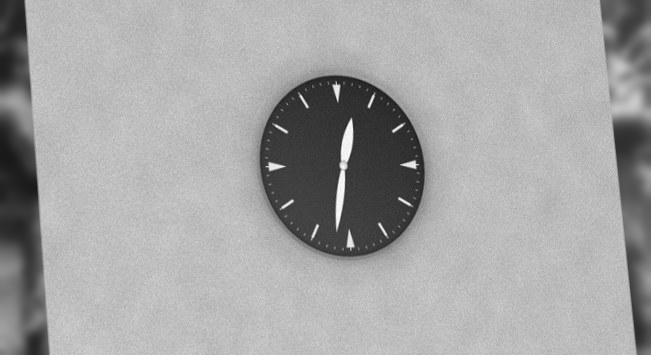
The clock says **12:32**
